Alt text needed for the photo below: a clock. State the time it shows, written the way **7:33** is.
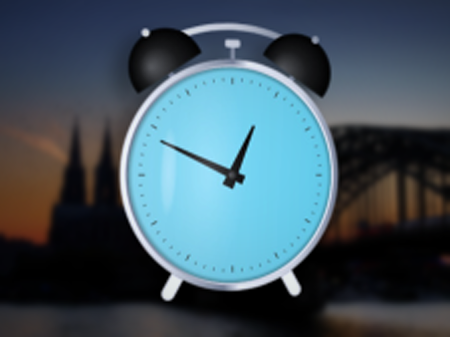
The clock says **12:49**
